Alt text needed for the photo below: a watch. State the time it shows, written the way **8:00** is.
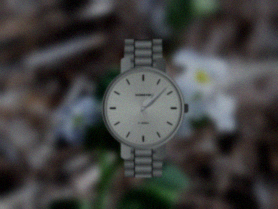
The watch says **1:08**
